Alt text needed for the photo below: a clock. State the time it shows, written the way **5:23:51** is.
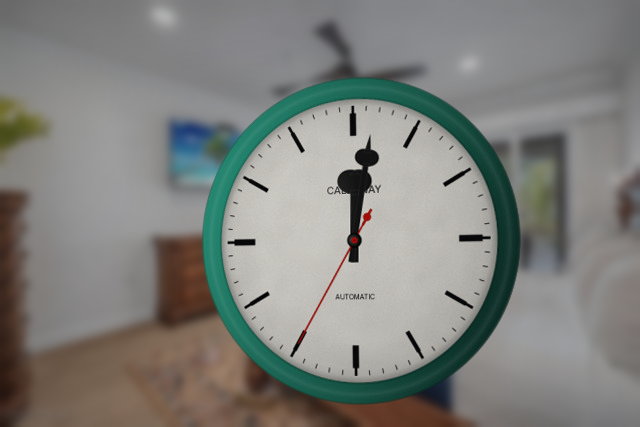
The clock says **12:01:35**
